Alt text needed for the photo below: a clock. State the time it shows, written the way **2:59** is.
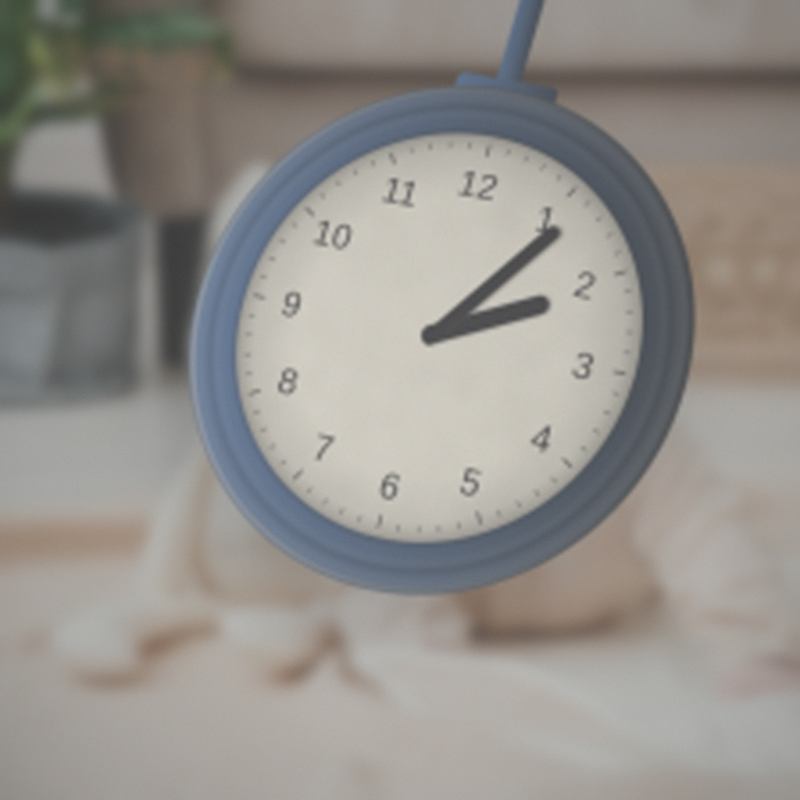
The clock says **2:06**
